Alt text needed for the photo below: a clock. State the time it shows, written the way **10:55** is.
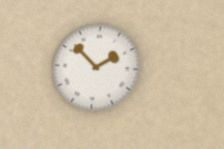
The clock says **1:52**
